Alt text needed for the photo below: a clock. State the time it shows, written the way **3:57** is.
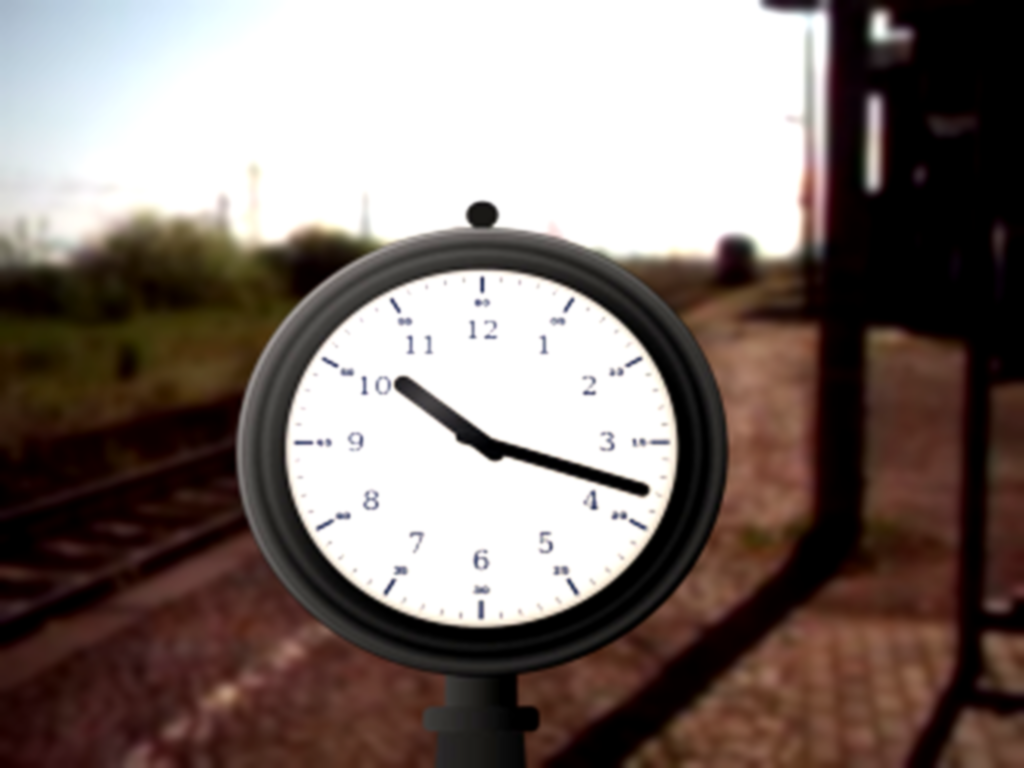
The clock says **10:18**
